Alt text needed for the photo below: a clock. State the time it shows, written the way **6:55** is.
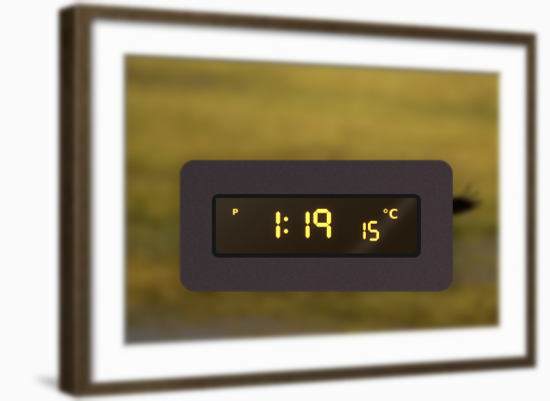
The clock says **1:19**
